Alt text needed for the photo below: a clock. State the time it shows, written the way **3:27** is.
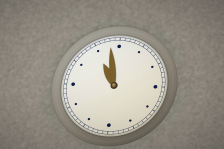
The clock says **10:58**
